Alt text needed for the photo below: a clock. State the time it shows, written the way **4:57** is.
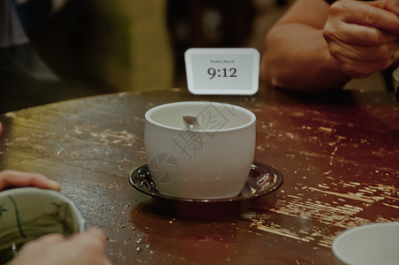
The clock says **9:12**
